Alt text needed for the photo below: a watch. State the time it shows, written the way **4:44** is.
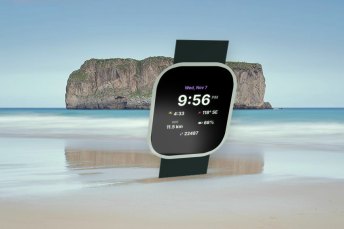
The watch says **9:56**
